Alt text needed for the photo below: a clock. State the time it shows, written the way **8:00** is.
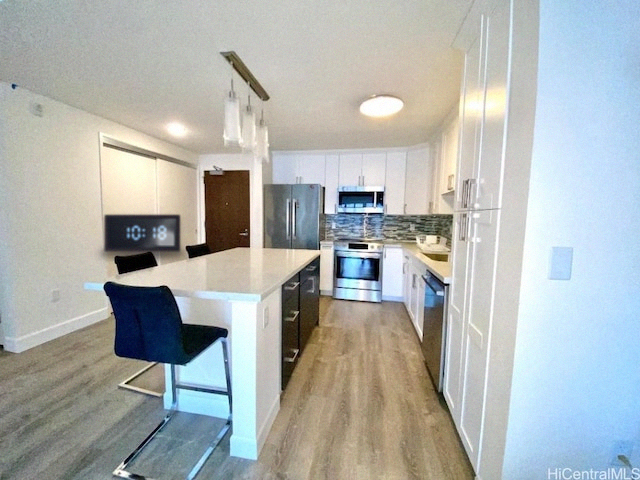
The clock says **10:18**
